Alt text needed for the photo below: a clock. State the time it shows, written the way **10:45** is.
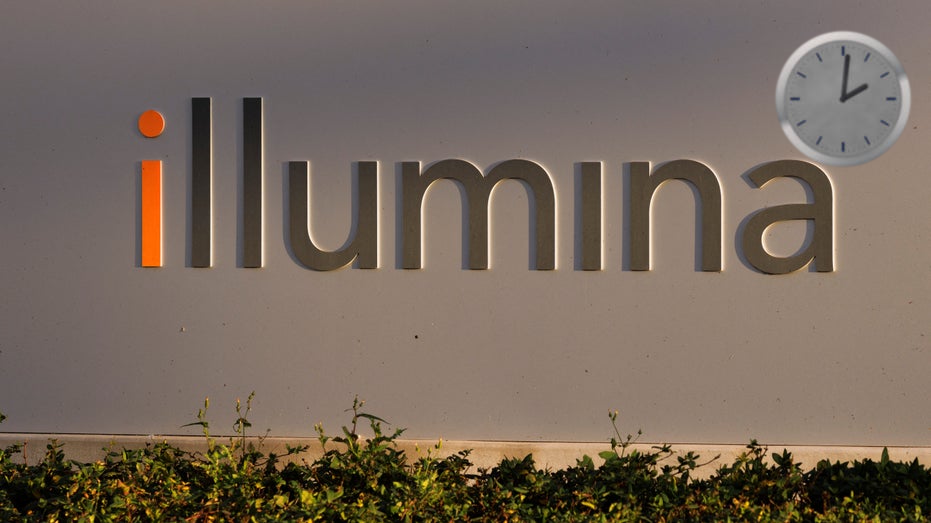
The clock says **2:01**
